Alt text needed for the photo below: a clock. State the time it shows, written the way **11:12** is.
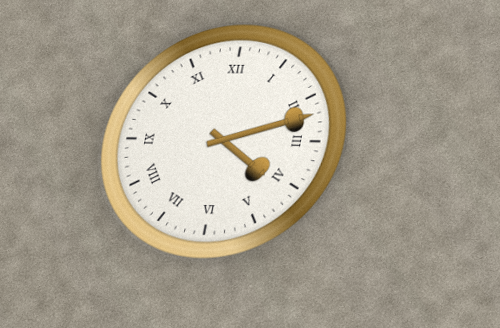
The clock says **4:12**
